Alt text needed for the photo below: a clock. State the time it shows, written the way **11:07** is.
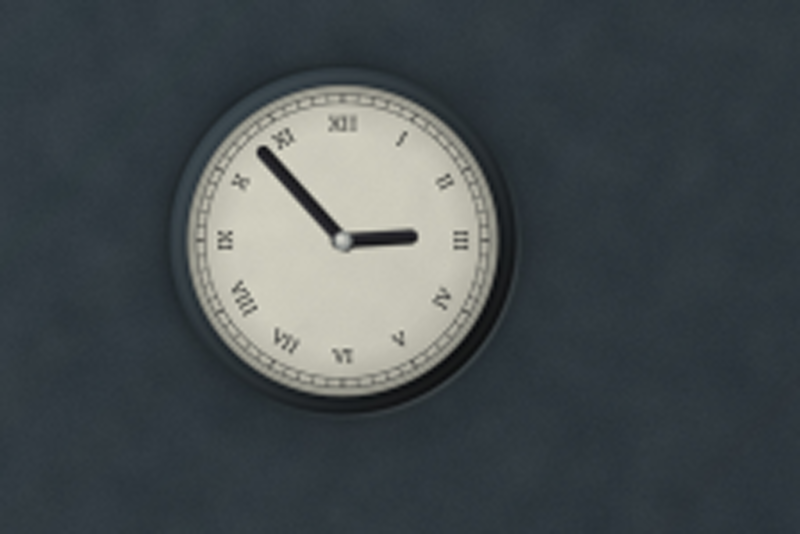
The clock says **2:53**
